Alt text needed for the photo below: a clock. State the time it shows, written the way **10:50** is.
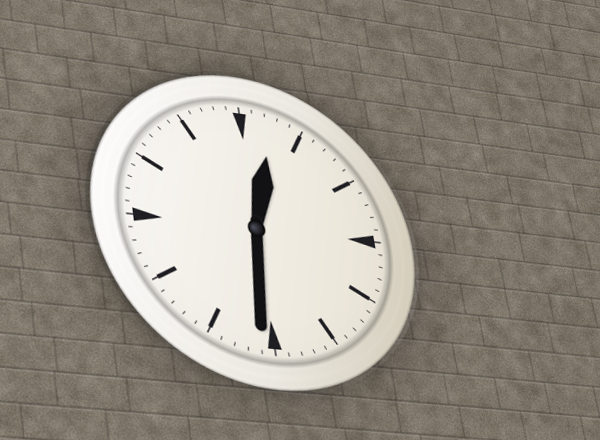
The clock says **12:31**
